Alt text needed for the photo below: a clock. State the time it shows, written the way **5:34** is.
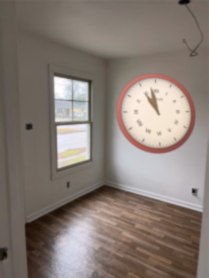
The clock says **10:58**
